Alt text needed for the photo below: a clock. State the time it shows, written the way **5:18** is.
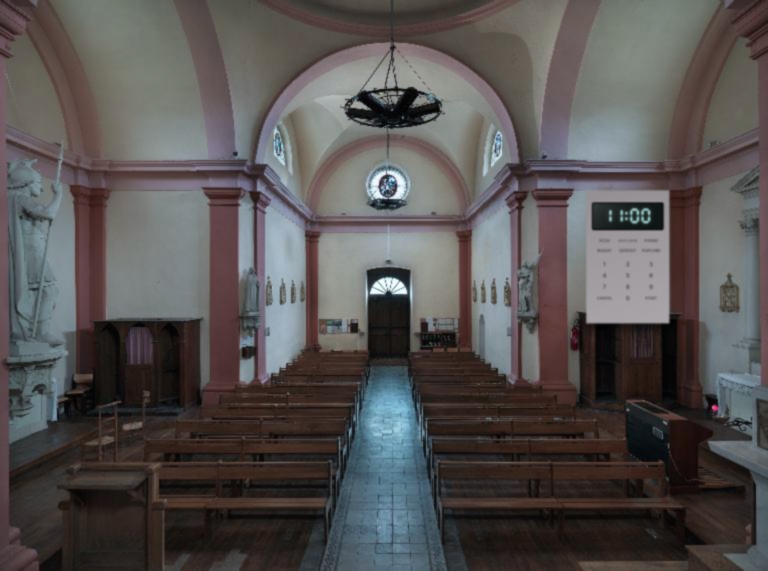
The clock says **11:00**
